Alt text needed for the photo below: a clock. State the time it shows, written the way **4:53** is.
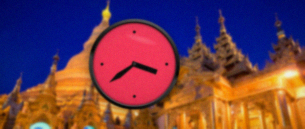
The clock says **3:39**
